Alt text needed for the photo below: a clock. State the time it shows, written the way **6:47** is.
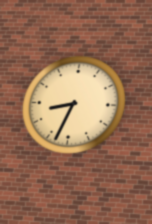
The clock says **8:33**
